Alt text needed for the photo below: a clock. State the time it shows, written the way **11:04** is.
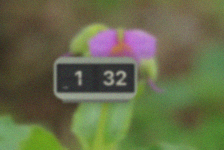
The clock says **1:32**
